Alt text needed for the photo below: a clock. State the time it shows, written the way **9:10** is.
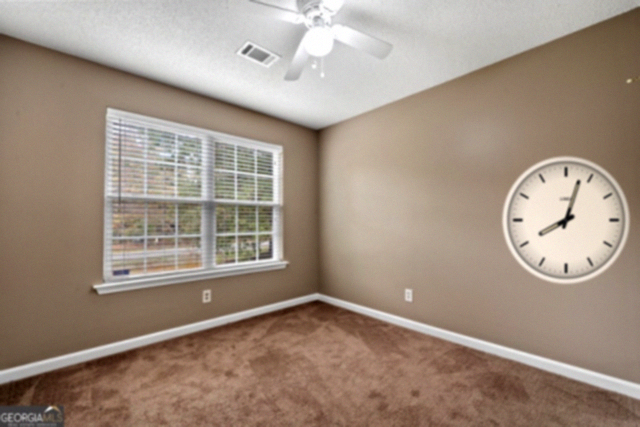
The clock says **8:03**
